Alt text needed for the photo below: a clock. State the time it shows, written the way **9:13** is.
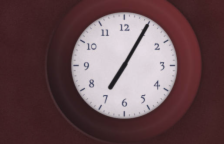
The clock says **7:05**
